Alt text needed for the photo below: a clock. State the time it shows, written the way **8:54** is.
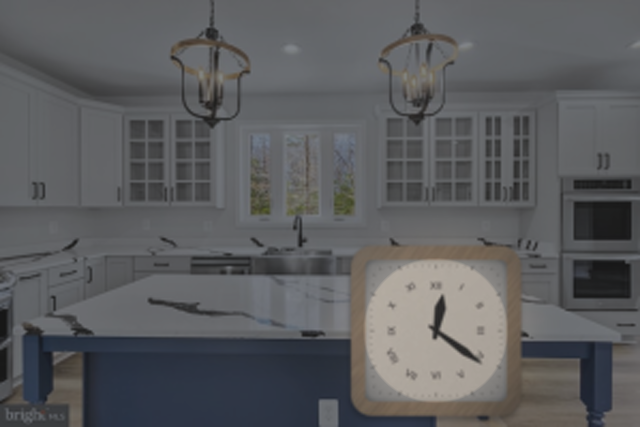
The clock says **12:21**
